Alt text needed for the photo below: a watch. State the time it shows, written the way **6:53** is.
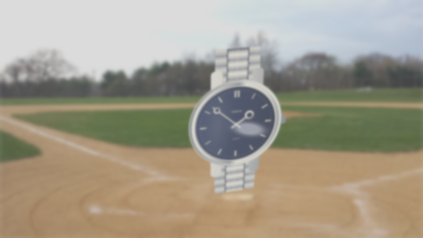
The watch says **1:52**
